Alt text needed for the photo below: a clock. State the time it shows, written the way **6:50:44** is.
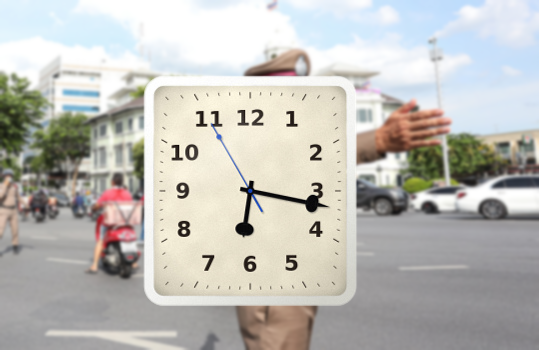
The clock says **6:16:55**
